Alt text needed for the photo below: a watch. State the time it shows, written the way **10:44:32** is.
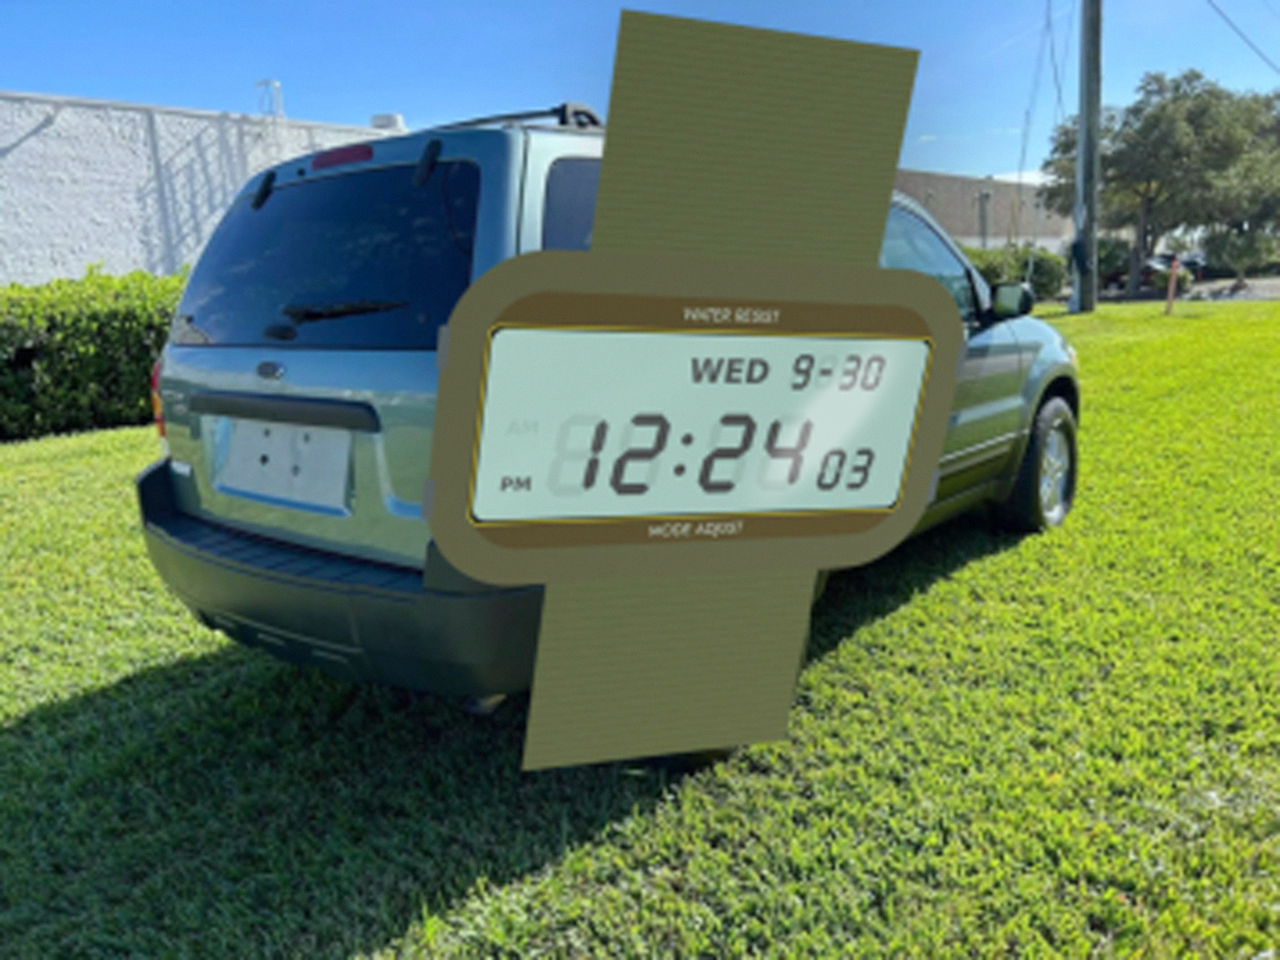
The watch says **12:24:03**
